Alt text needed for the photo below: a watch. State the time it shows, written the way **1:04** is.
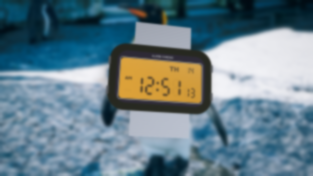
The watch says **12:51**
